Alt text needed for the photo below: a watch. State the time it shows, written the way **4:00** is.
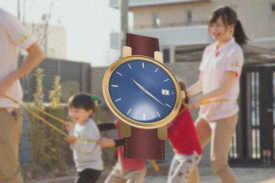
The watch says **10:21**
